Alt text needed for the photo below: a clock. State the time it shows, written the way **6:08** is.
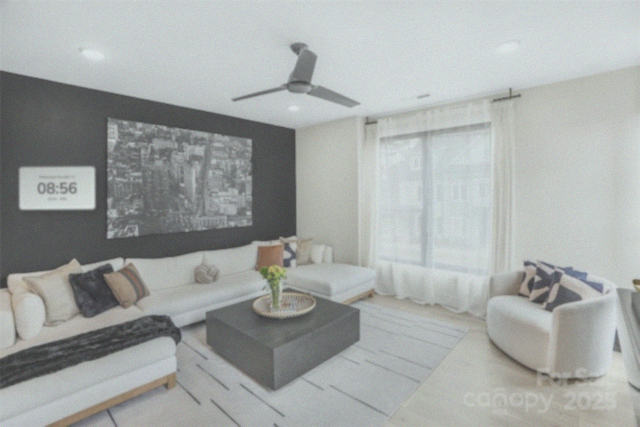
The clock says **8:56**
